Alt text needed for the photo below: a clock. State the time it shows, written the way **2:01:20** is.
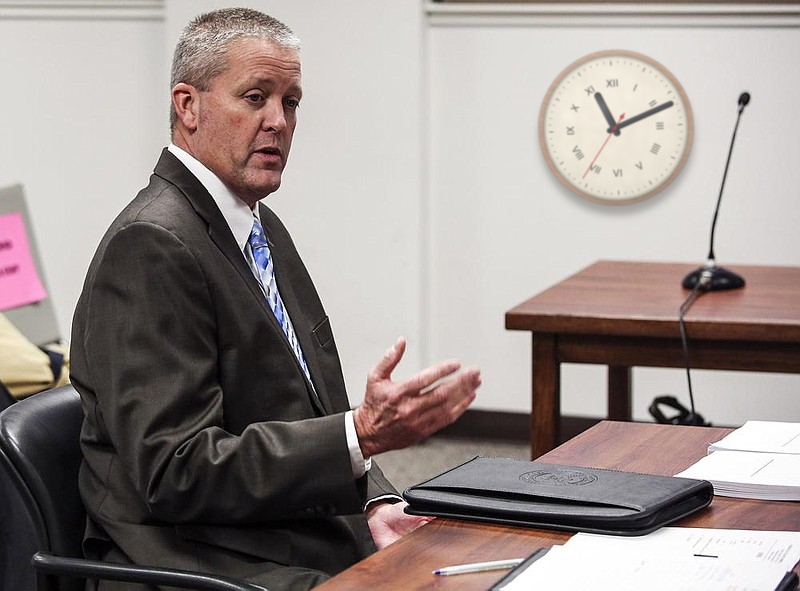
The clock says **11:11:36**
